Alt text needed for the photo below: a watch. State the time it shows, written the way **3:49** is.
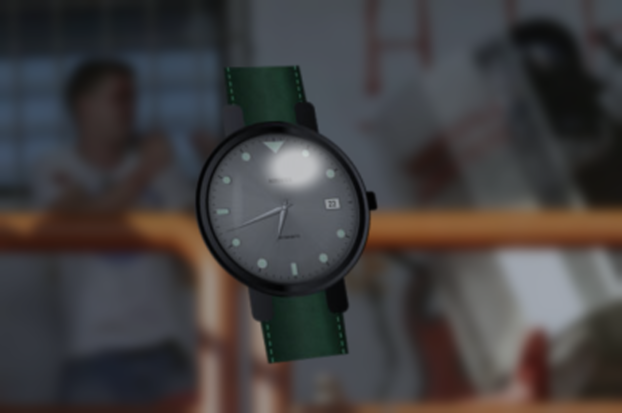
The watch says **6:42**
